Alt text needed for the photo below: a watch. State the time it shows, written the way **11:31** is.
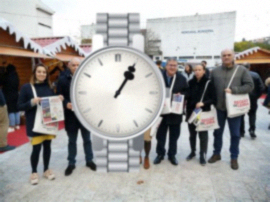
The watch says **1:05**
